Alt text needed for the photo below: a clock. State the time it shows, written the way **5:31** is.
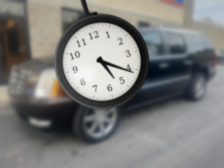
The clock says **5:21**
